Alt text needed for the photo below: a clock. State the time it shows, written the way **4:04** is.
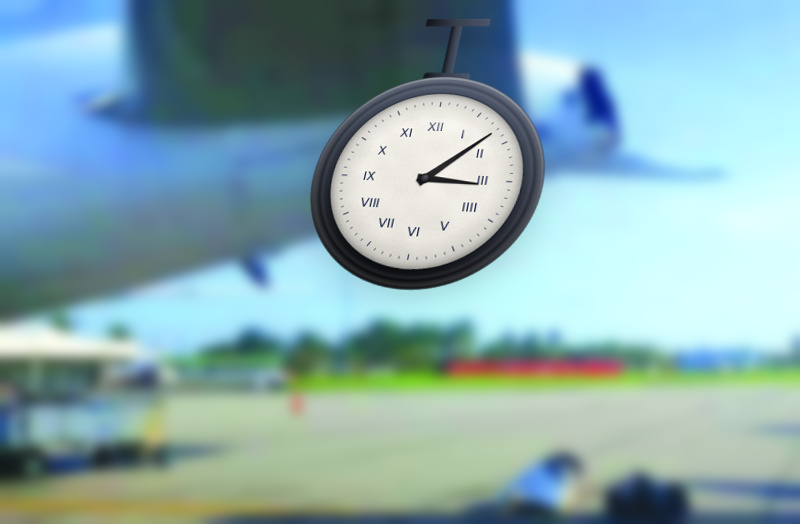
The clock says **3:08**
